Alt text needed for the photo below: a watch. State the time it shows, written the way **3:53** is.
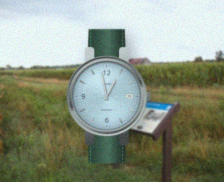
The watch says **12:58**
